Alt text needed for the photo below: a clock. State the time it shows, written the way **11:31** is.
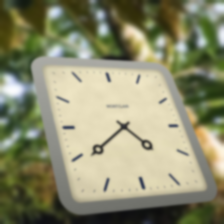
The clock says **4:39**
